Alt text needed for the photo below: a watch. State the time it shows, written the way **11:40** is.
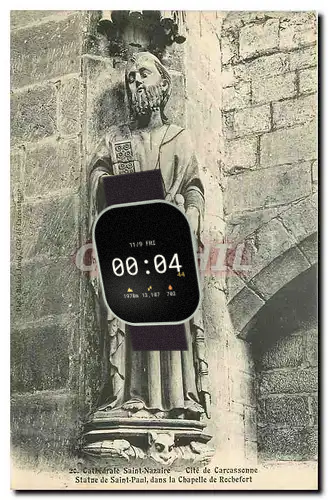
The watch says **0:04**
